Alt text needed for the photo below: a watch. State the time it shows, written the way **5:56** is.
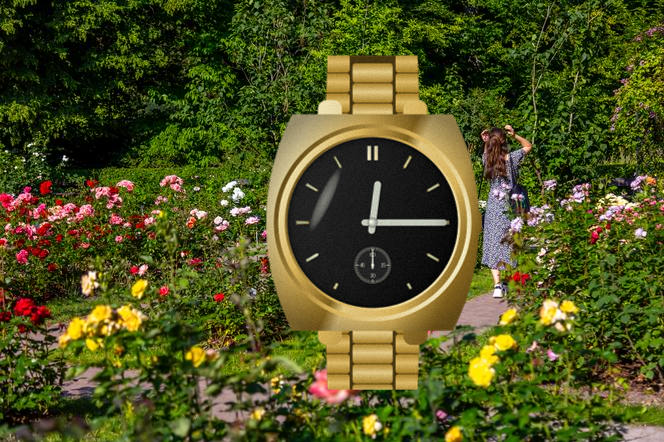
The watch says **12:15**
